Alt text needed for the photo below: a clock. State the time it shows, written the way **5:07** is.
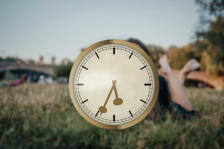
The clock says **5:34**
